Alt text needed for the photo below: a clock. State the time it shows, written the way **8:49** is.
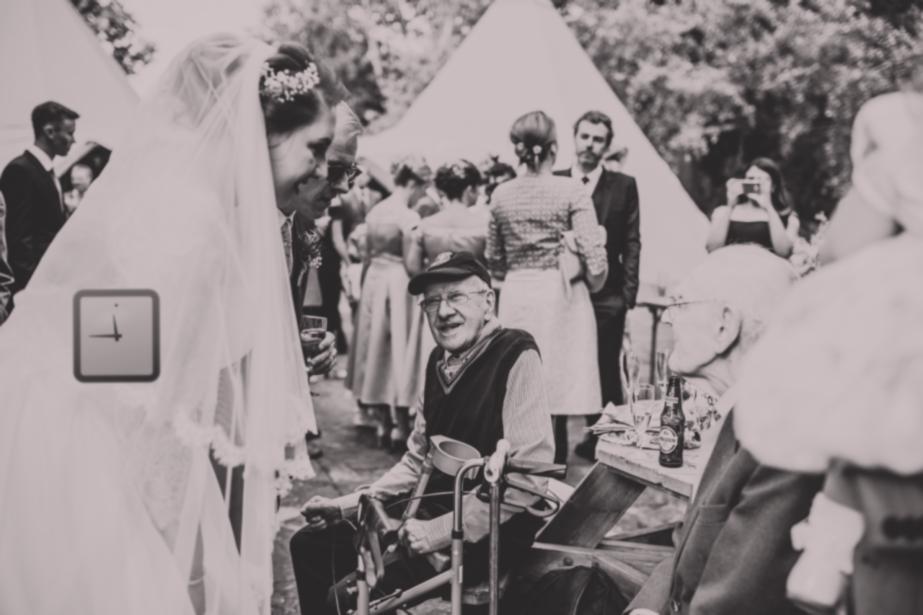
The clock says **11:45**
